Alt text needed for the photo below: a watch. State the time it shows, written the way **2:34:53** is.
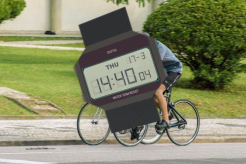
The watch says **14:40:04**
